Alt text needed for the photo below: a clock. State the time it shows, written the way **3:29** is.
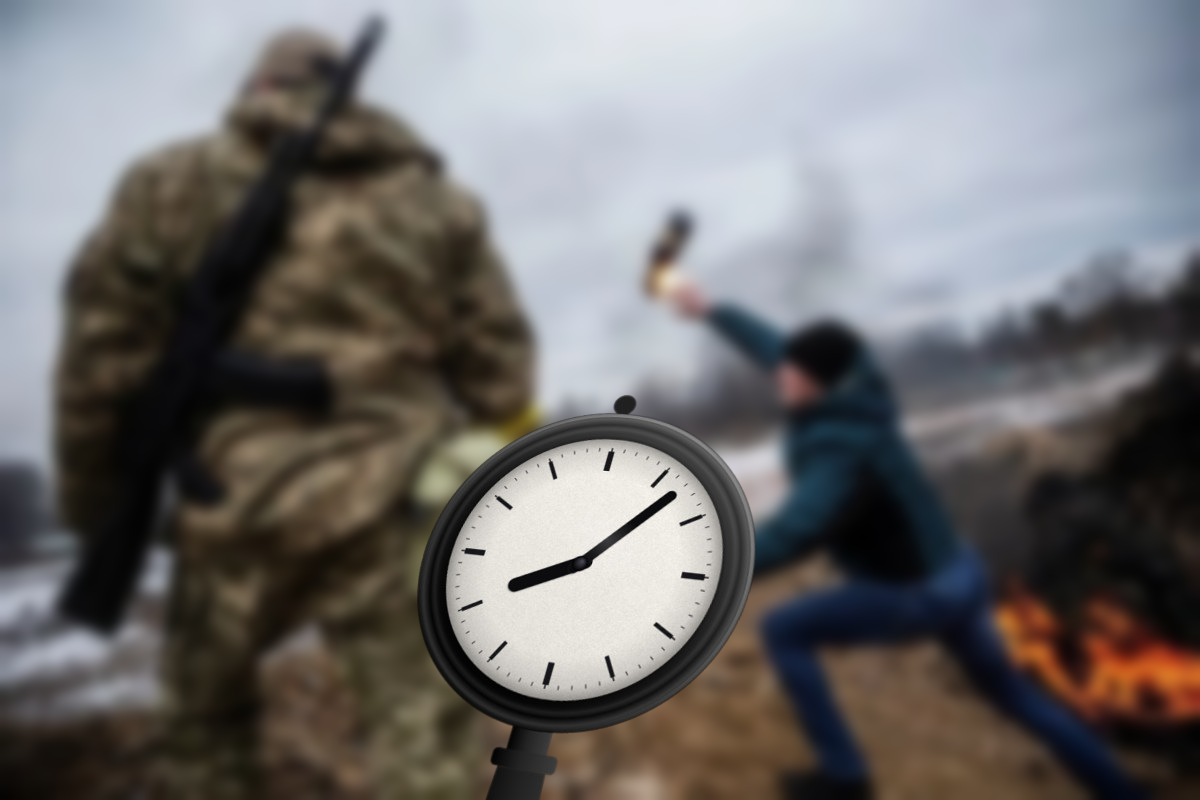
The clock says **8:07**
